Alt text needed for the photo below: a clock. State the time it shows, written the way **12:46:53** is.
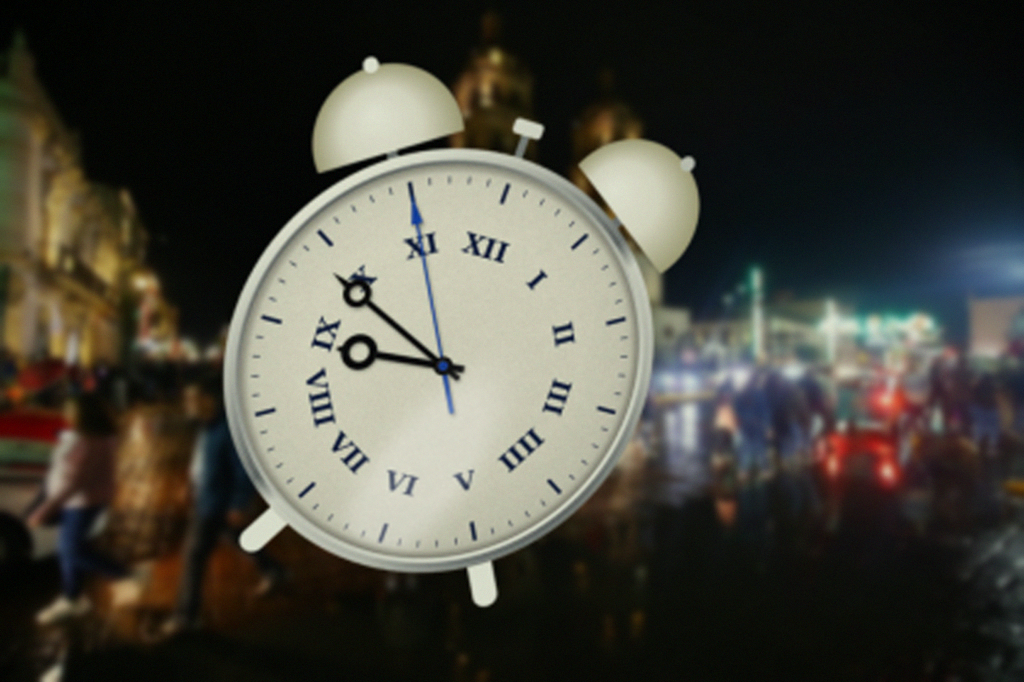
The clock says **8:48:55**
